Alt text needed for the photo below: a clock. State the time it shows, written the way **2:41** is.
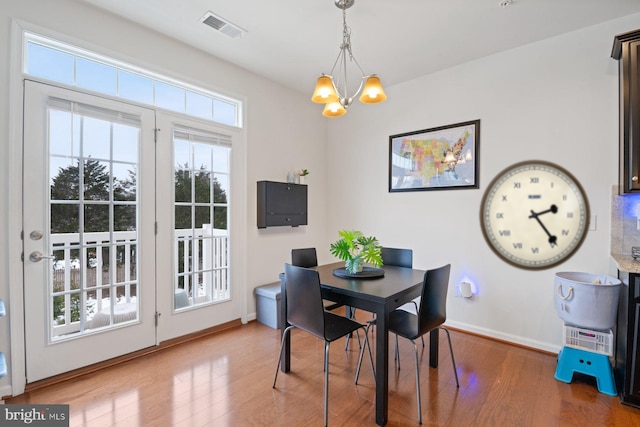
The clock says **2:24**
